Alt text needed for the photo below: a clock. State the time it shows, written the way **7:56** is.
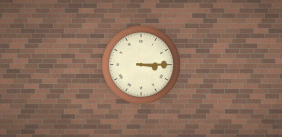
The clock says **3:15**
